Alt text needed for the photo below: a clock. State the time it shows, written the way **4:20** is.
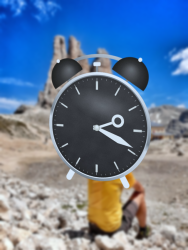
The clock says **2:19**
